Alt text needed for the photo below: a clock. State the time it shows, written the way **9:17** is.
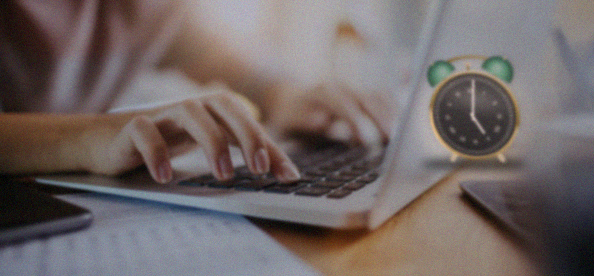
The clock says **5:01**
